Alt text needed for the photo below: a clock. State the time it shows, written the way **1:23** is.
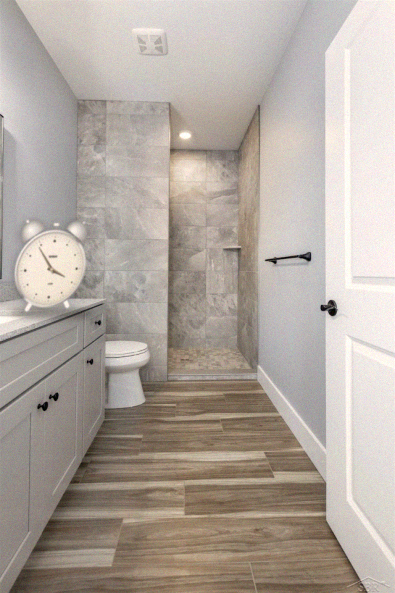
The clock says **3:54**
